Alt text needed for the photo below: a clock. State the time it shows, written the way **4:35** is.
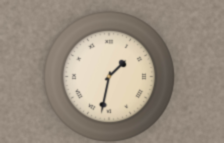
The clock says **1:32**
